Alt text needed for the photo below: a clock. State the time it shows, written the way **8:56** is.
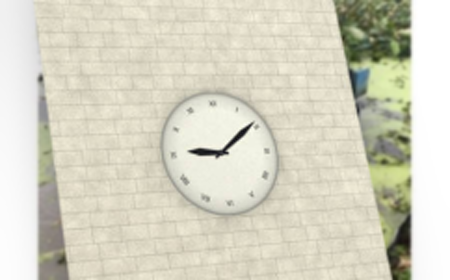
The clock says **9:09**
